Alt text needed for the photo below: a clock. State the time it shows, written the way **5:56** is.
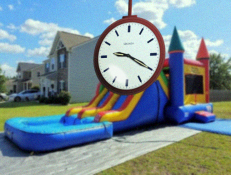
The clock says **9:20**
